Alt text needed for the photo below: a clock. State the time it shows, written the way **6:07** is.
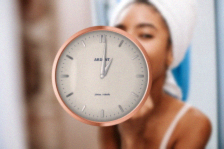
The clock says **1:01**
